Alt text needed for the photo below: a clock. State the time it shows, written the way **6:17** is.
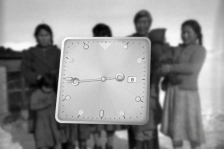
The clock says **2:44**
